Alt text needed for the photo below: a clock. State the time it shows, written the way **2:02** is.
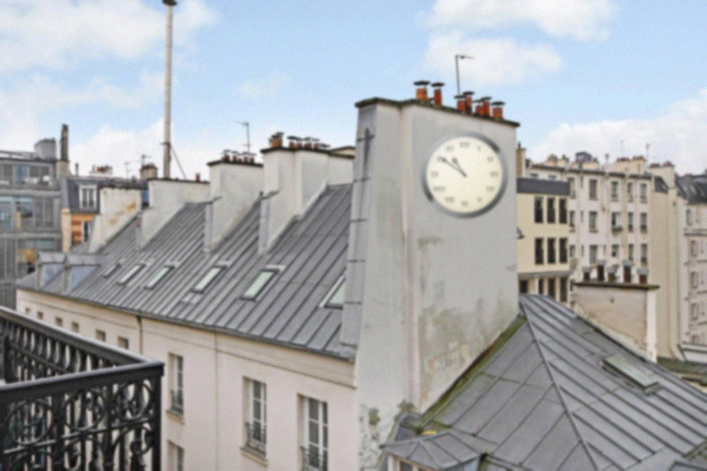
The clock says **10:51**
